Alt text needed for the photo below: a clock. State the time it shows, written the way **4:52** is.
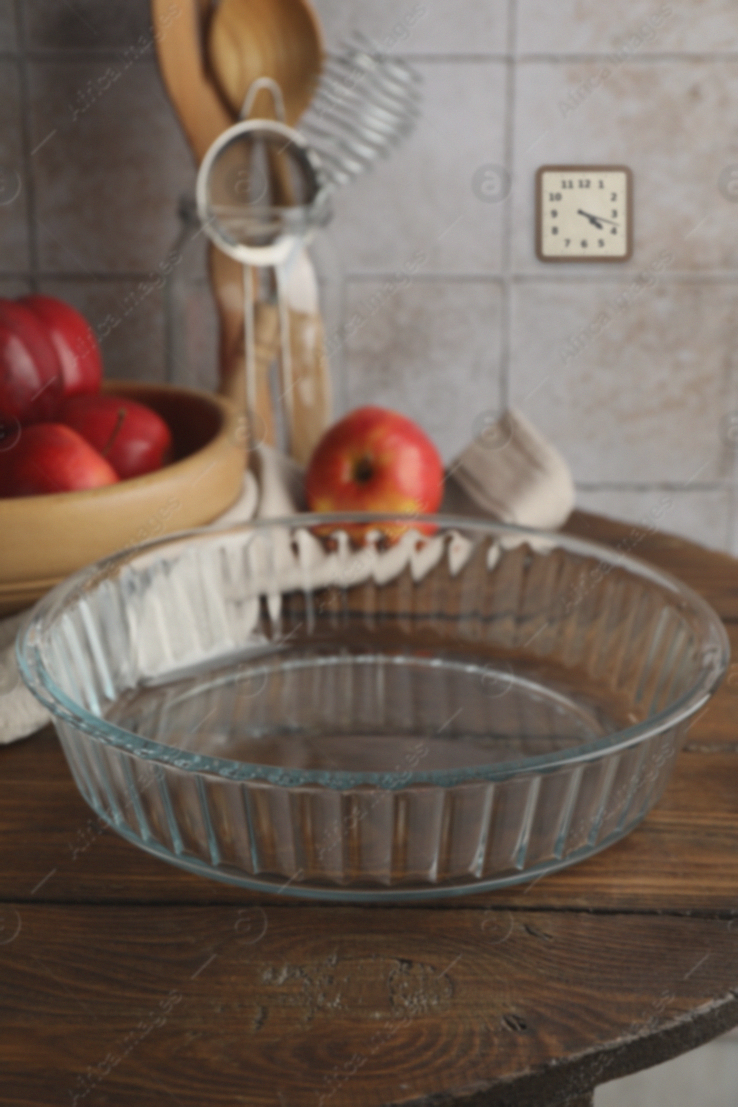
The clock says **4:18**
